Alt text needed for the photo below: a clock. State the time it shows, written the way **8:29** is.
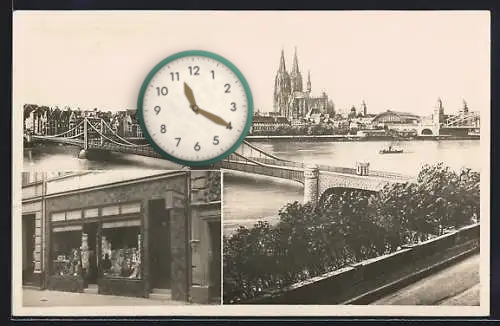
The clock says **11:20**
